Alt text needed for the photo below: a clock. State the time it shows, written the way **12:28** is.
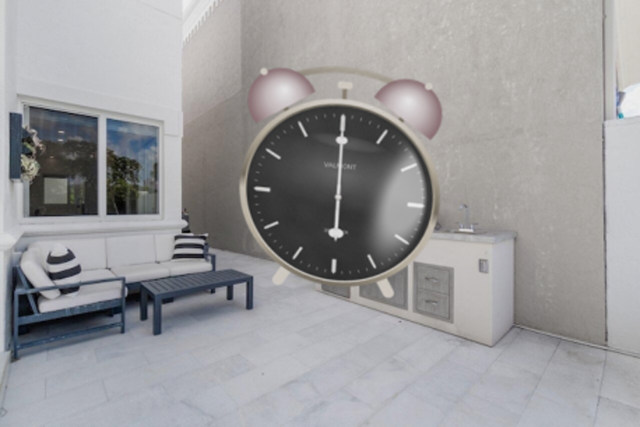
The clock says **6:00**
